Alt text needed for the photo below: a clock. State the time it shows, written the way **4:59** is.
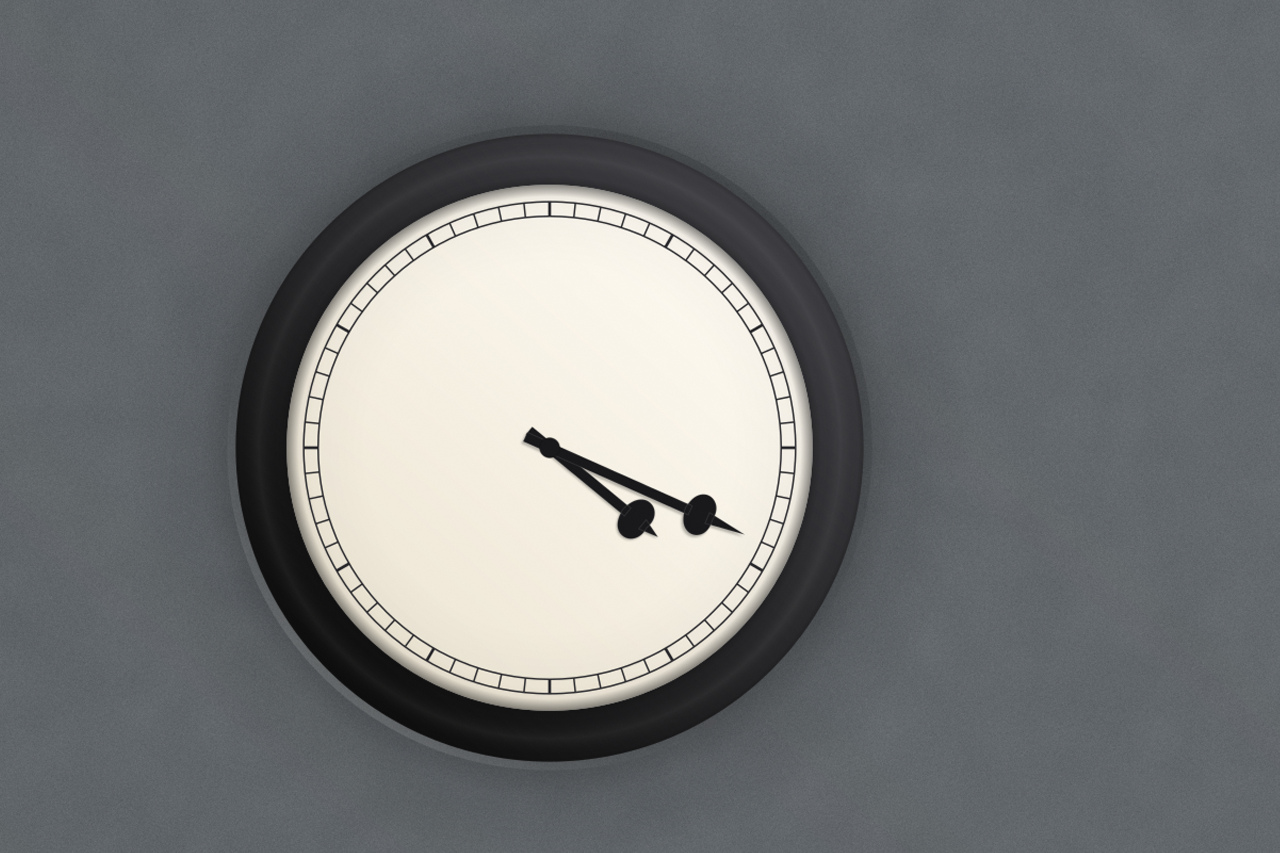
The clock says **4:19**
